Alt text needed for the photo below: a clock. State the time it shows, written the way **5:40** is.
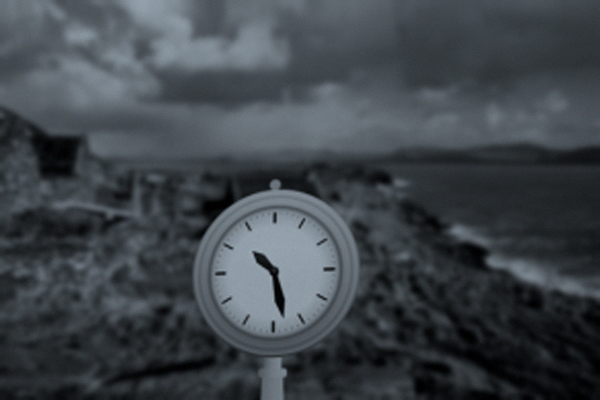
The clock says **10:28**
